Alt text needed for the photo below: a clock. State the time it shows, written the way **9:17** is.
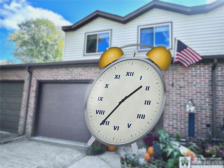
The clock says **1:36**
